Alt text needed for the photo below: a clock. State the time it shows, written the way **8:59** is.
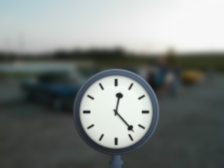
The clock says **12:23**
